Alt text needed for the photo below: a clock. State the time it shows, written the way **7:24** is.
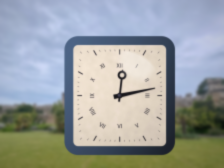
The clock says **12:13**
